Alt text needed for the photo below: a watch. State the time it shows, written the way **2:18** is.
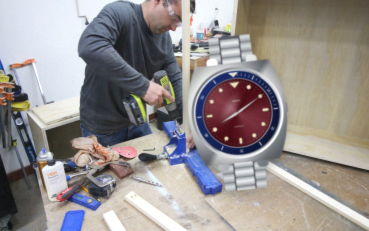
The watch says **8:10**
